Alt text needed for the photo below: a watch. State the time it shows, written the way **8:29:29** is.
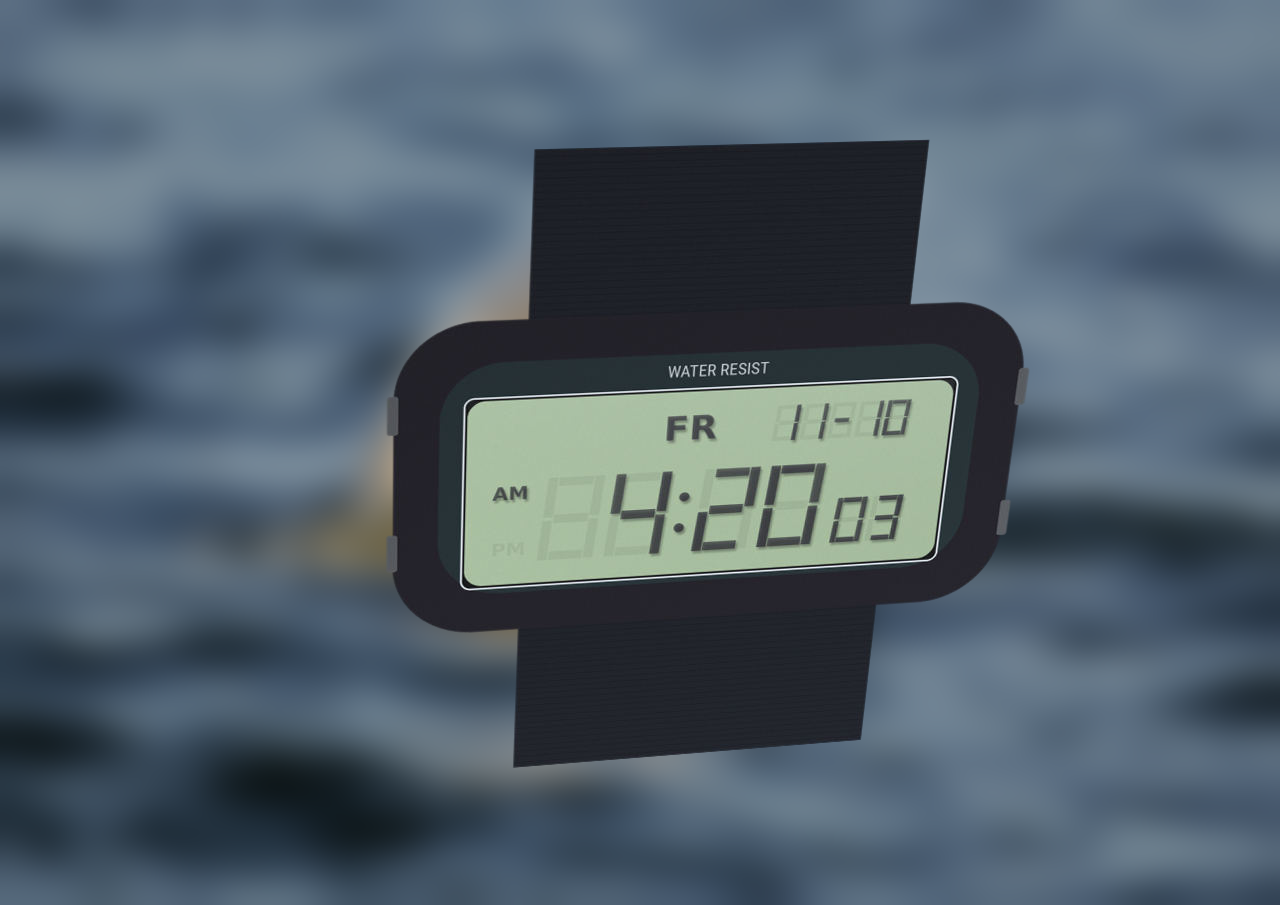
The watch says **4:20:03**
